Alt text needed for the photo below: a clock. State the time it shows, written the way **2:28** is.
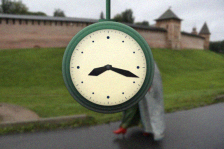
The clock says **8:18**
